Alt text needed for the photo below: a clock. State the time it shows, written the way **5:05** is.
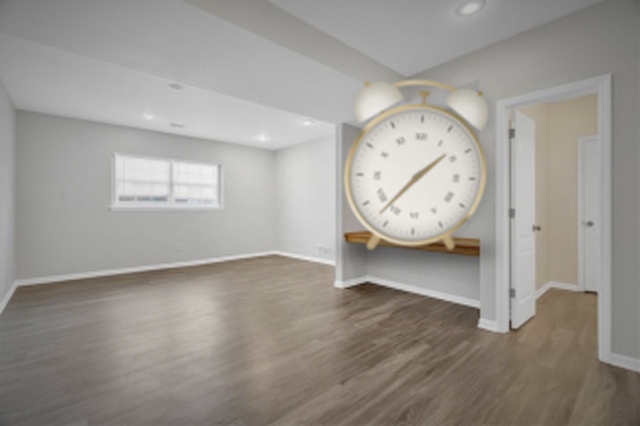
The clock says **1:37**
